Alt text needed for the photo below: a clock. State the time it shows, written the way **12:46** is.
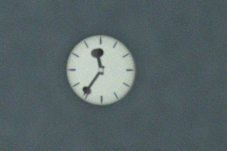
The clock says **11:36**
